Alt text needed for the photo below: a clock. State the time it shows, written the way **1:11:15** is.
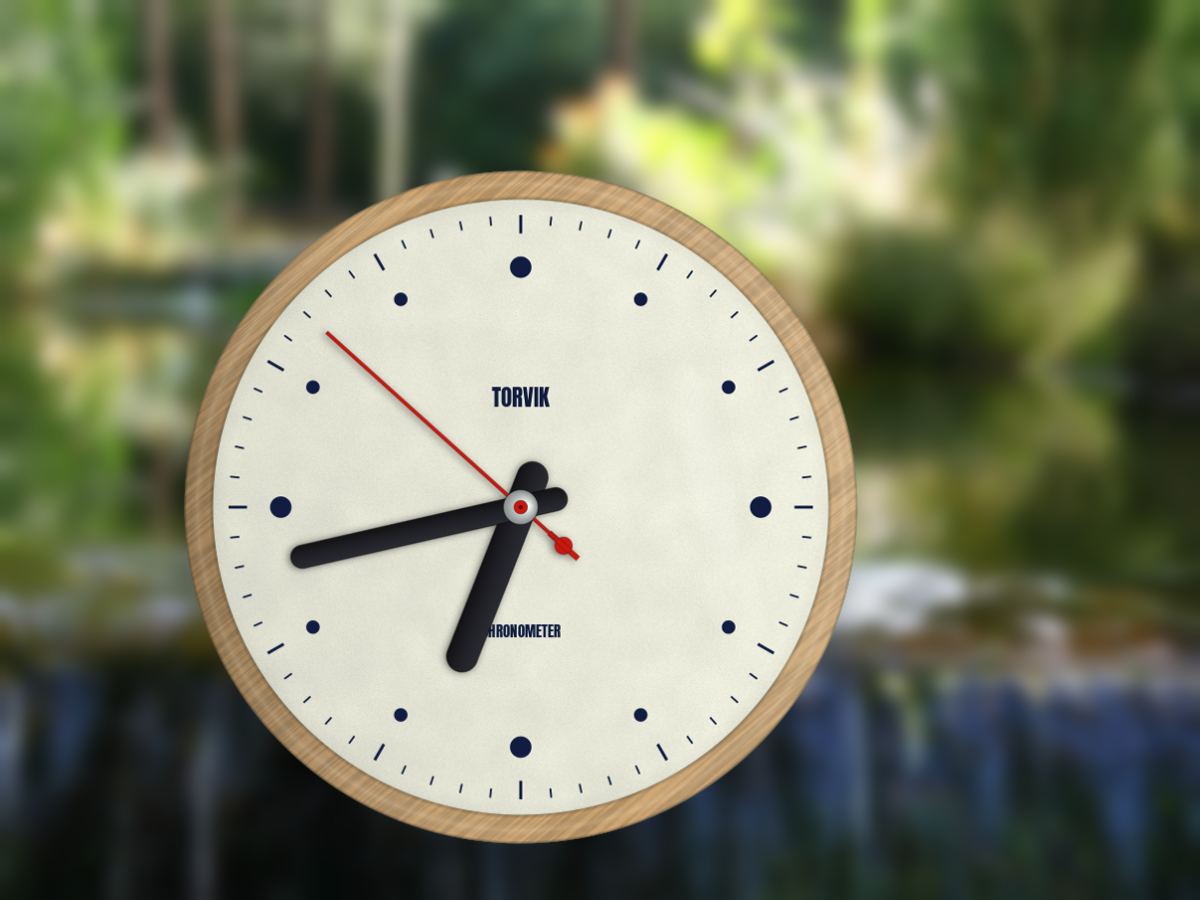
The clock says **6:42:52**
